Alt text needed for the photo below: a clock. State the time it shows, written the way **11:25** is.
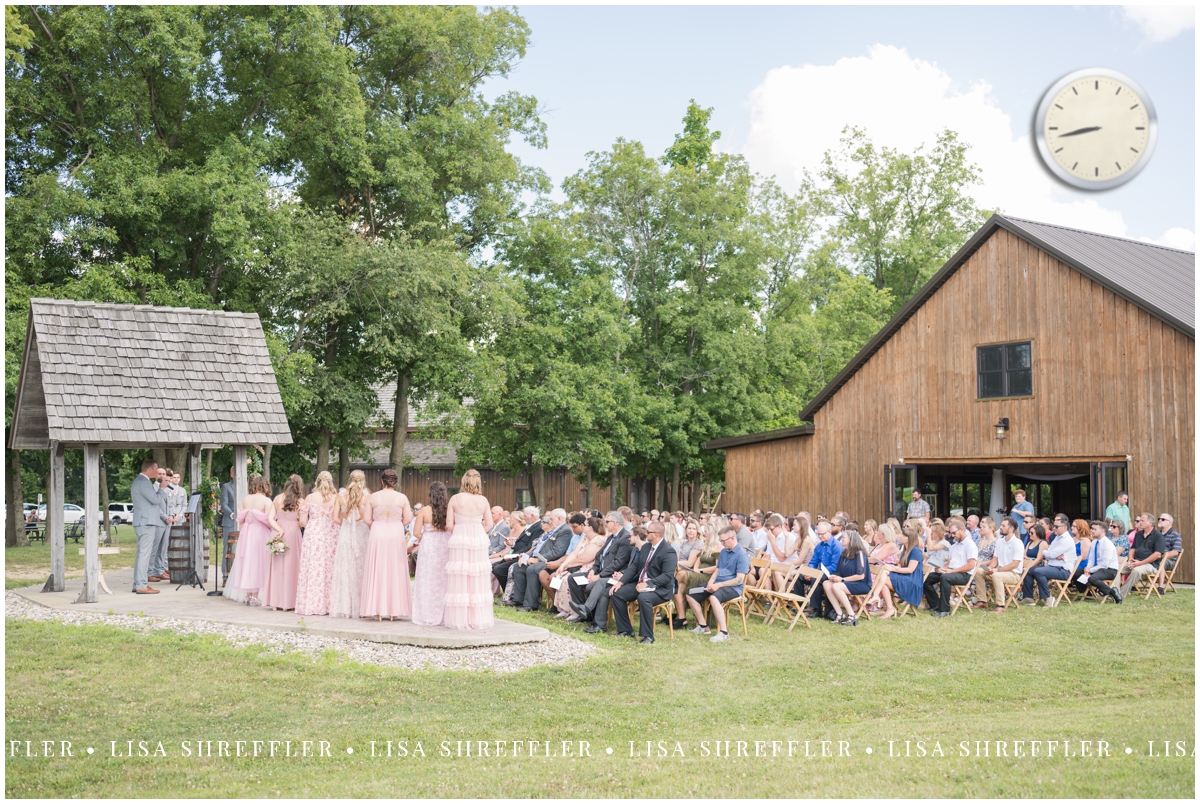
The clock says **8:43**
